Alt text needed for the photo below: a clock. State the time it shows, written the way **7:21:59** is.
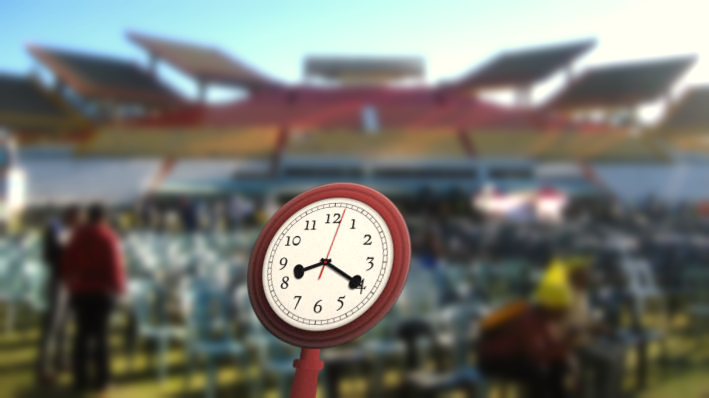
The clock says **8:20:02**
